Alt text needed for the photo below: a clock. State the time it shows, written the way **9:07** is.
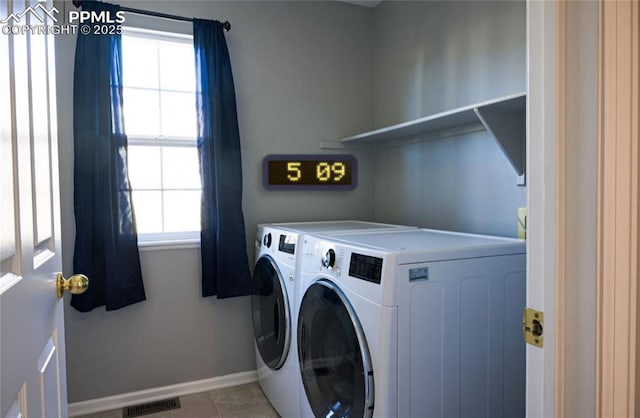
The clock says **5:09**
